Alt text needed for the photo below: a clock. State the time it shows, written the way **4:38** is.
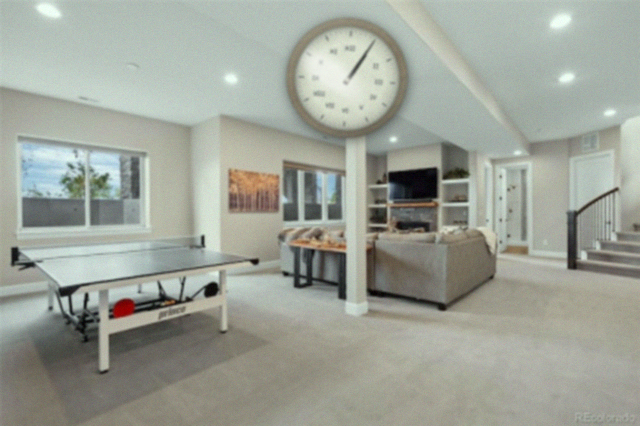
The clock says **1:05**
